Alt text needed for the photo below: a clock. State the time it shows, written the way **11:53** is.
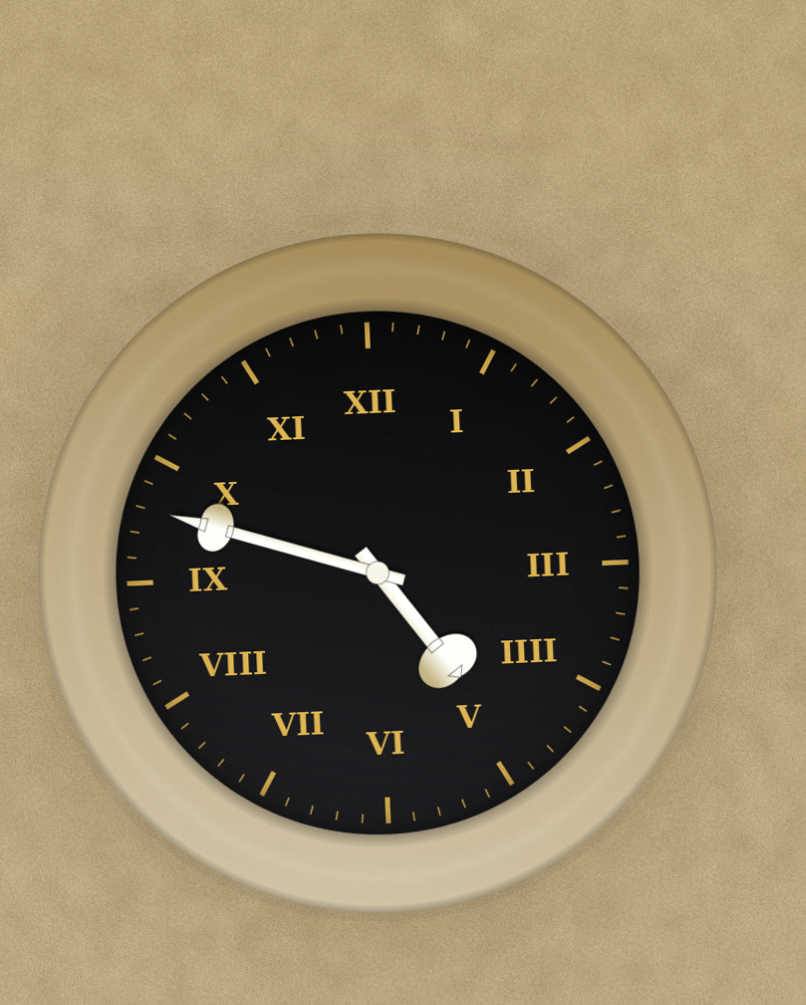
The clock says **4:48**
